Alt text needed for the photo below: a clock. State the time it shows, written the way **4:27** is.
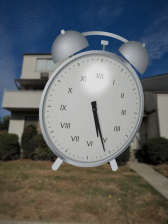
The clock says **5:26**
